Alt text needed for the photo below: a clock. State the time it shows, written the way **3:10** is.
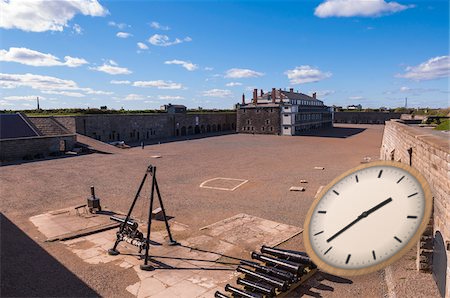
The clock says **1:37**
